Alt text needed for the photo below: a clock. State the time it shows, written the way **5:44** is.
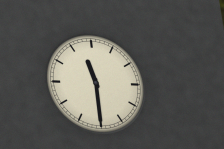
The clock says **11:30**
